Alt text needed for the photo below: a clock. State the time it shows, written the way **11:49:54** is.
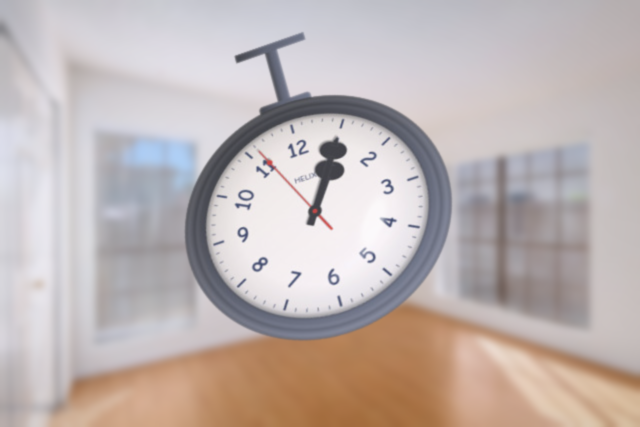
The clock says **1:04:56**
